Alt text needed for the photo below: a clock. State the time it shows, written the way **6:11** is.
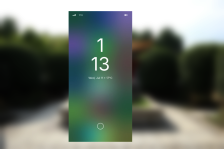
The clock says **1:13**
